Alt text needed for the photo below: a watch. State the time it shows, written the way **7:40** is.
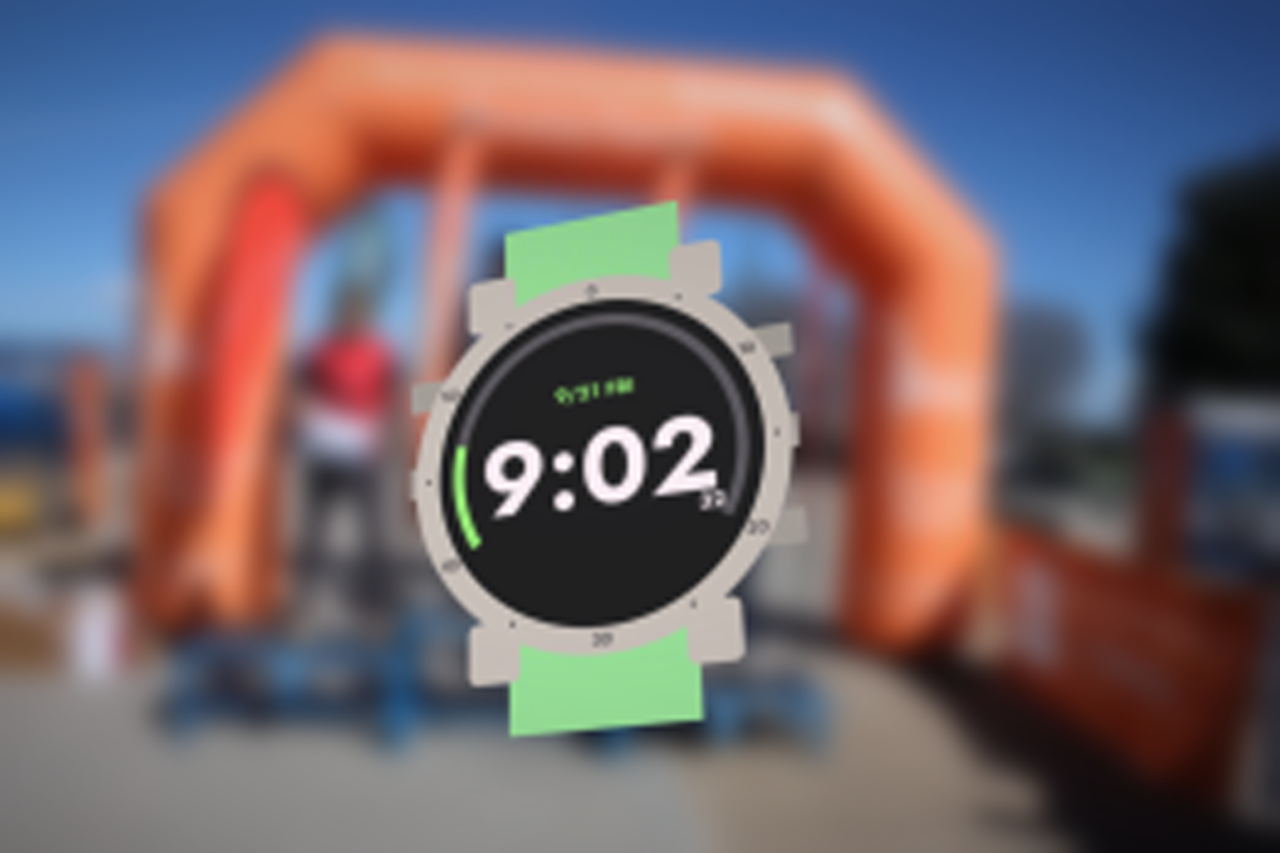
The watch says **9:02**
